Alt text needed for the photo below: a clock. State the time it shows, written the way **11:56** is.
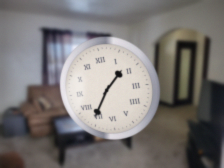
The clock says **1:36**
